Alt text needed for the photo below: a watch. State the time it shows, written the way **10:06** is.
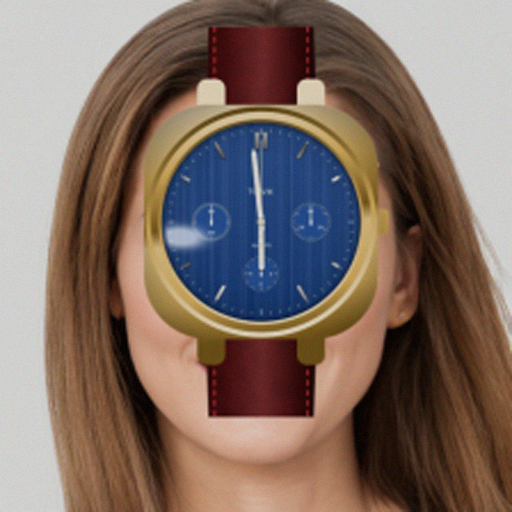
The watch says **5:59**
